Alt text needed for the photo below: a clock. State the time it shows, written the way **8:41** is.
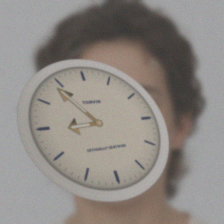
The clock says **8:54**
